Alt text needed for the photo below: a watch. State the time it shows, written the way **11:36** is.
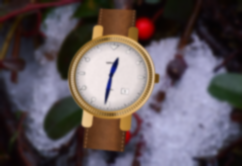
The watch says **12:31**
